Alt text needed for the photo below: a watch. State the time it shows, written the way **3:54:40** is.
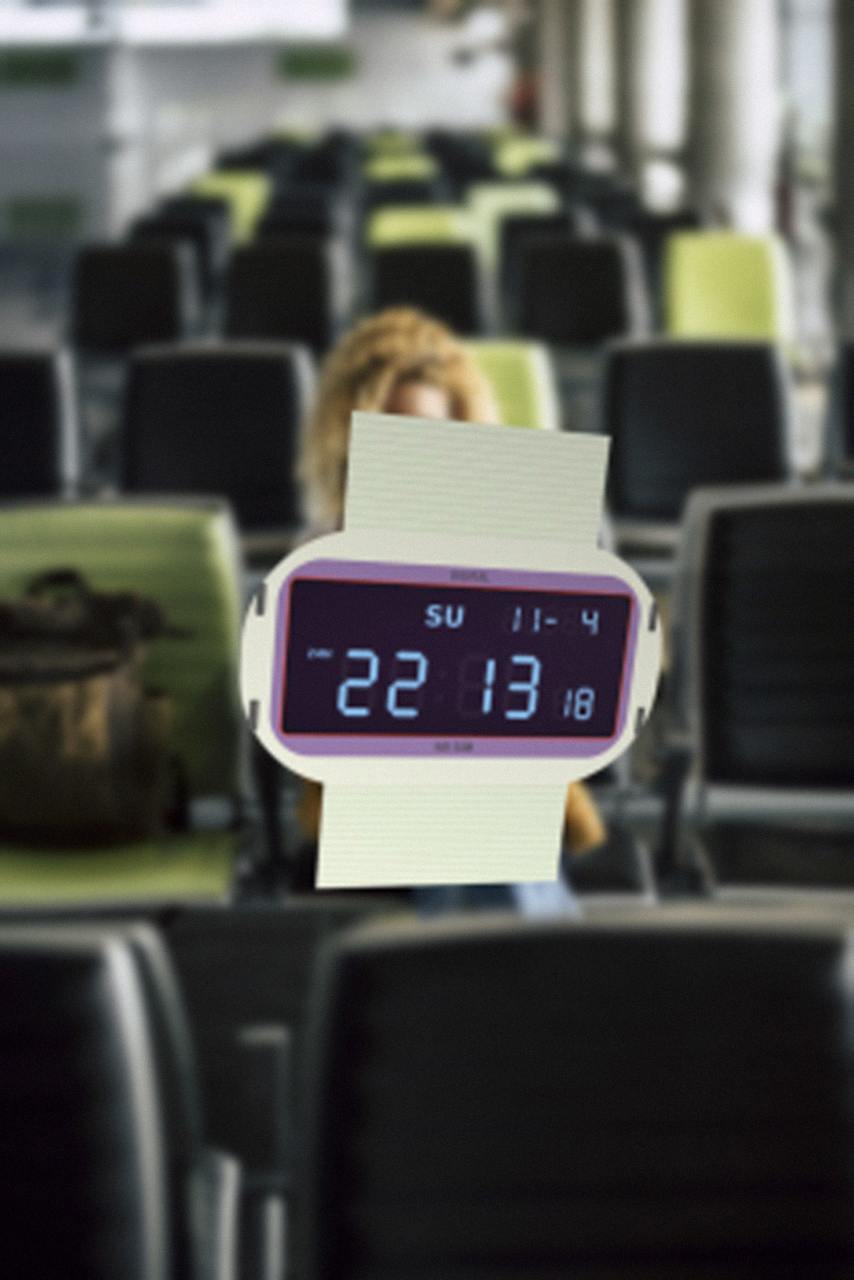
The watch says **22:13:18**
